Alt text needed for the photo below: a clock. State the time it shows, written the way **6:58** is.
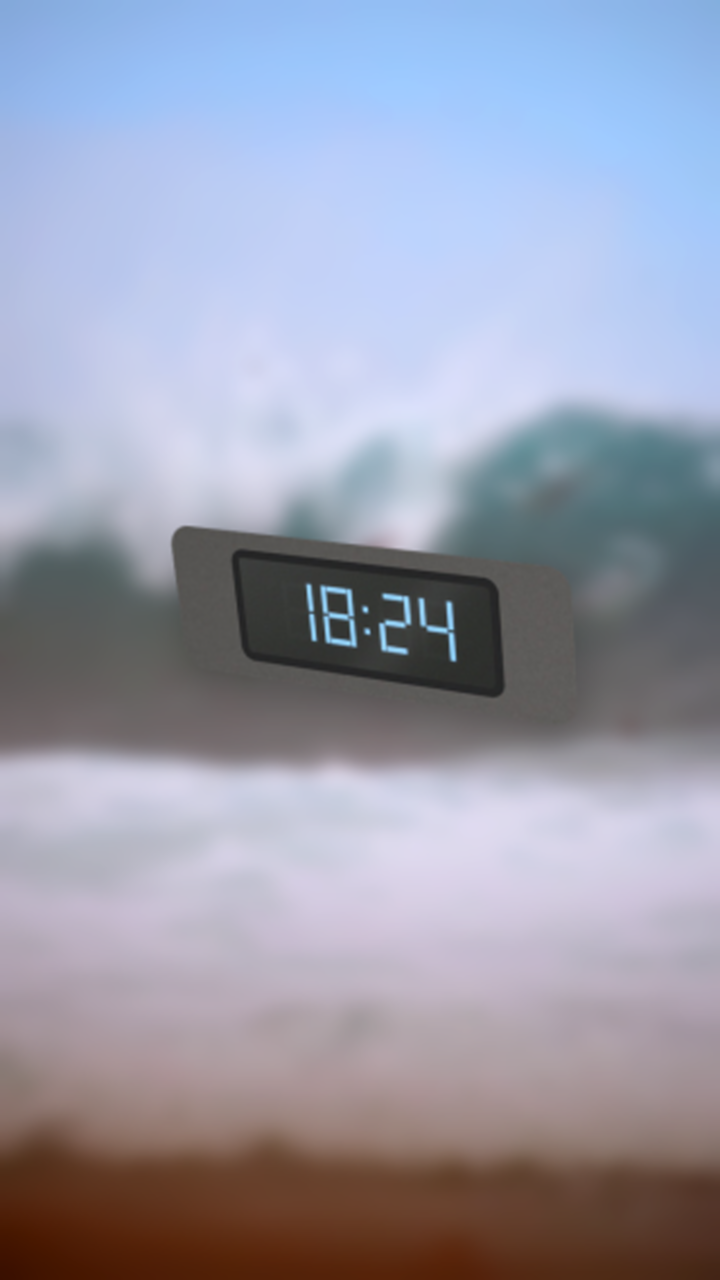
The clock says **18:24**
